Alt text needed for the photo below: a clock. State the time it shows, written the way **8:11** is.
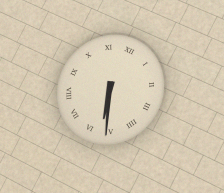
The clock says **5:26**
